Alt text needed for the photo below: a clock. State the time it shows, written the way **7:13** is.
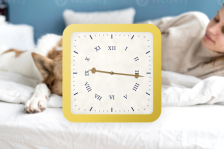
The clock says **9:16**
